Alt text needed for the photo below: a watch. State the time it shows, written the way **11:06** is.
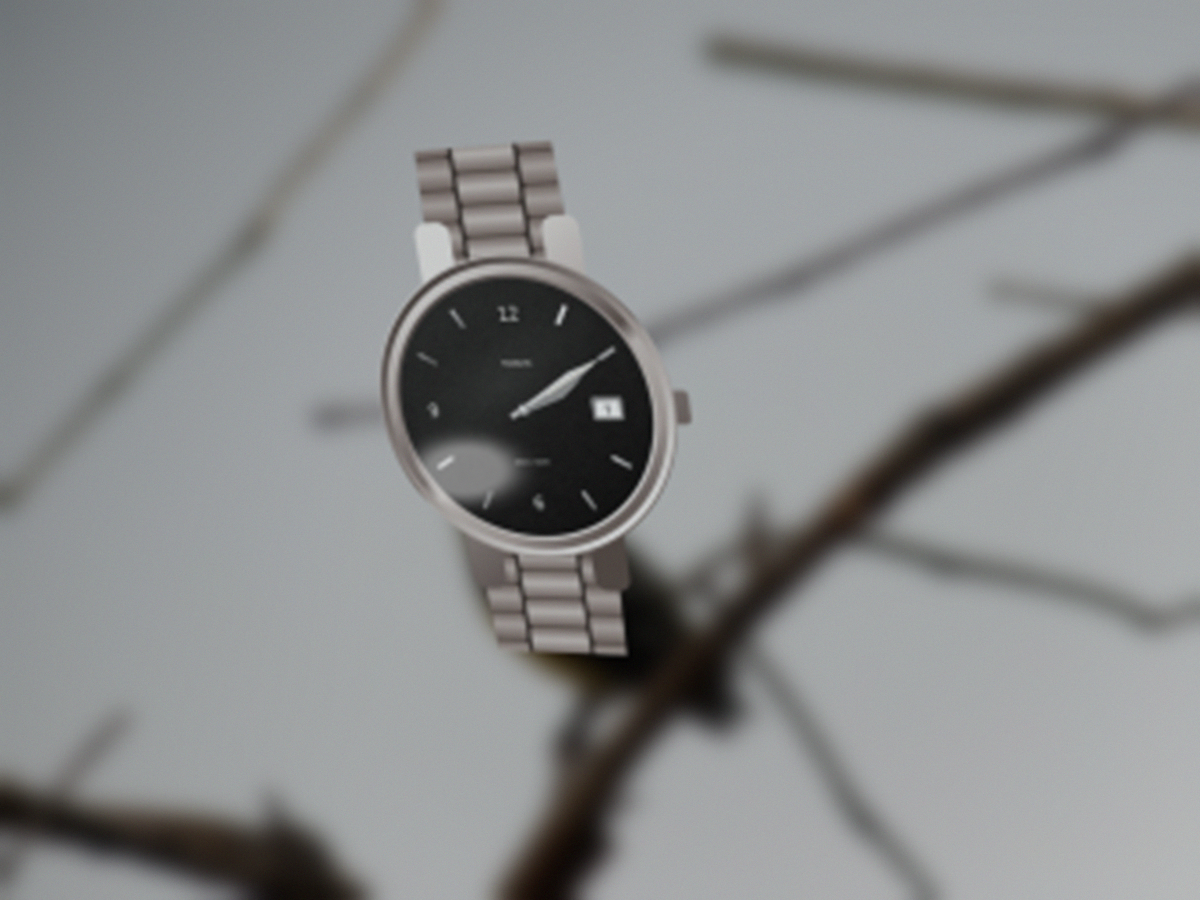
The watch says **2:10**
